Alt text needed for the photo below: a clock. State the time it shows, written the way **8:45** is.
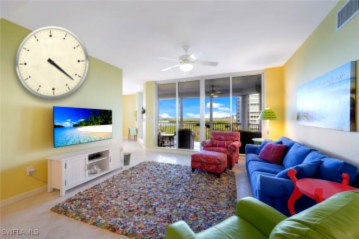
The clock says **4:22**
